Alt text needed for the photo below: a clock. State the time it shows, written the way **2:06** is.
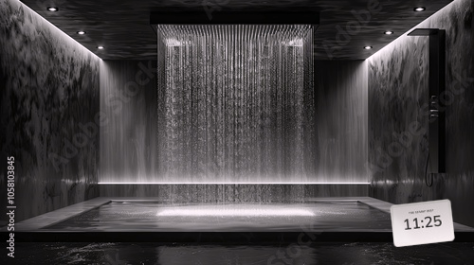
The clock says **11:25**
